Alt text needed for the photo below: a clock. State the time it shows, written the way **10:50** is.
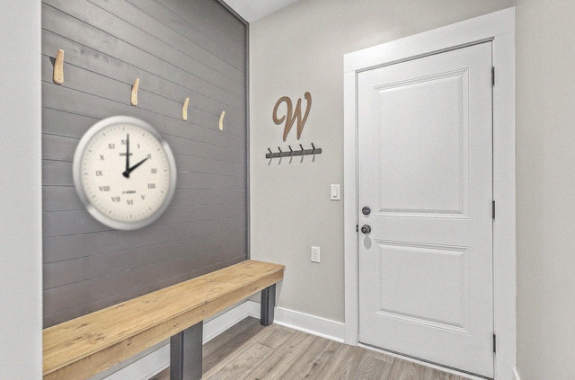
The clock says **2:01**
